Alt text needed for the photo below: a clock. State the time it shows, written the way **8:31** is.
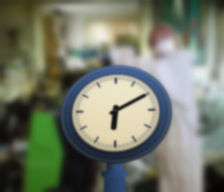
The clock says **6:10**
